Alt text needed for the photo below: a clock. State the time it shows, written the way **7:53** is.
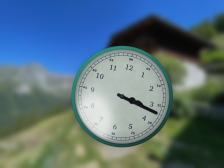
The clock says **3:17**
